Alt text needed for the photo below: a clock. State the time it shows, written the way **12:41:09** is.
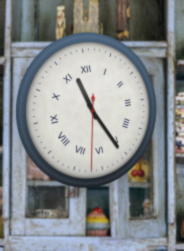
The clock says **11:25:32**
